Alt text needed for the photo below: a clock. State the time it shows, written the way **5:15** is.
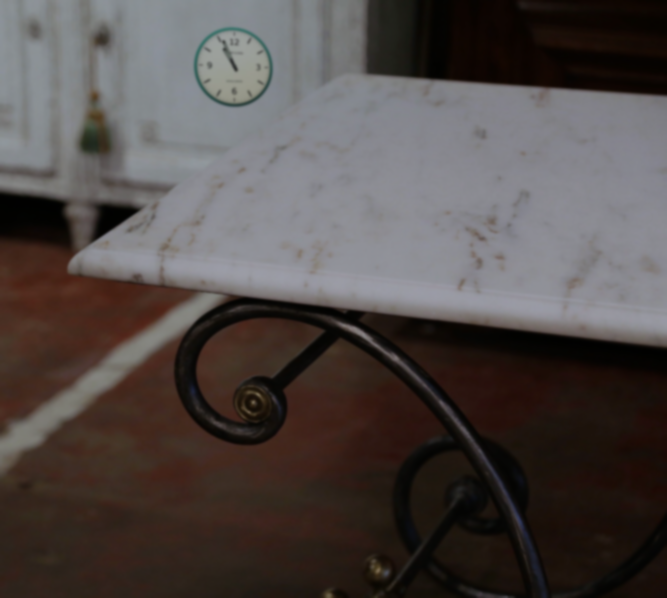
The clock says **10:56**
